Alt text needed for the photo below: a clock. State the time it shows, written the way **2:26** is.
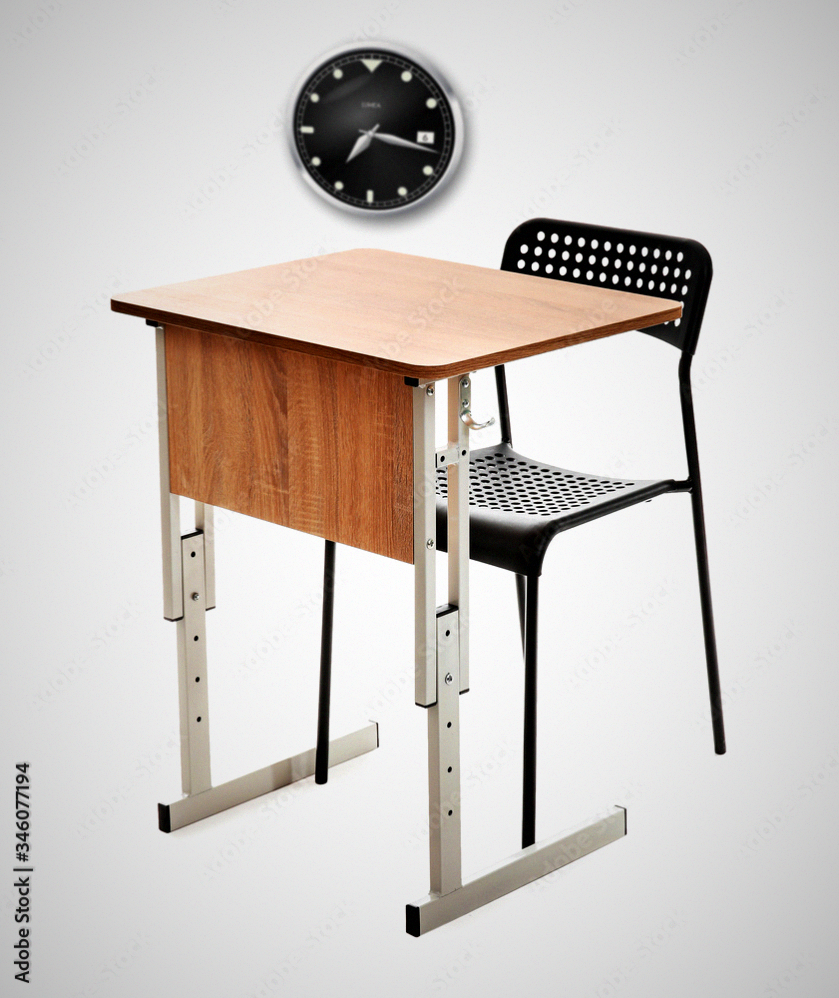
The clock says **7:17**
